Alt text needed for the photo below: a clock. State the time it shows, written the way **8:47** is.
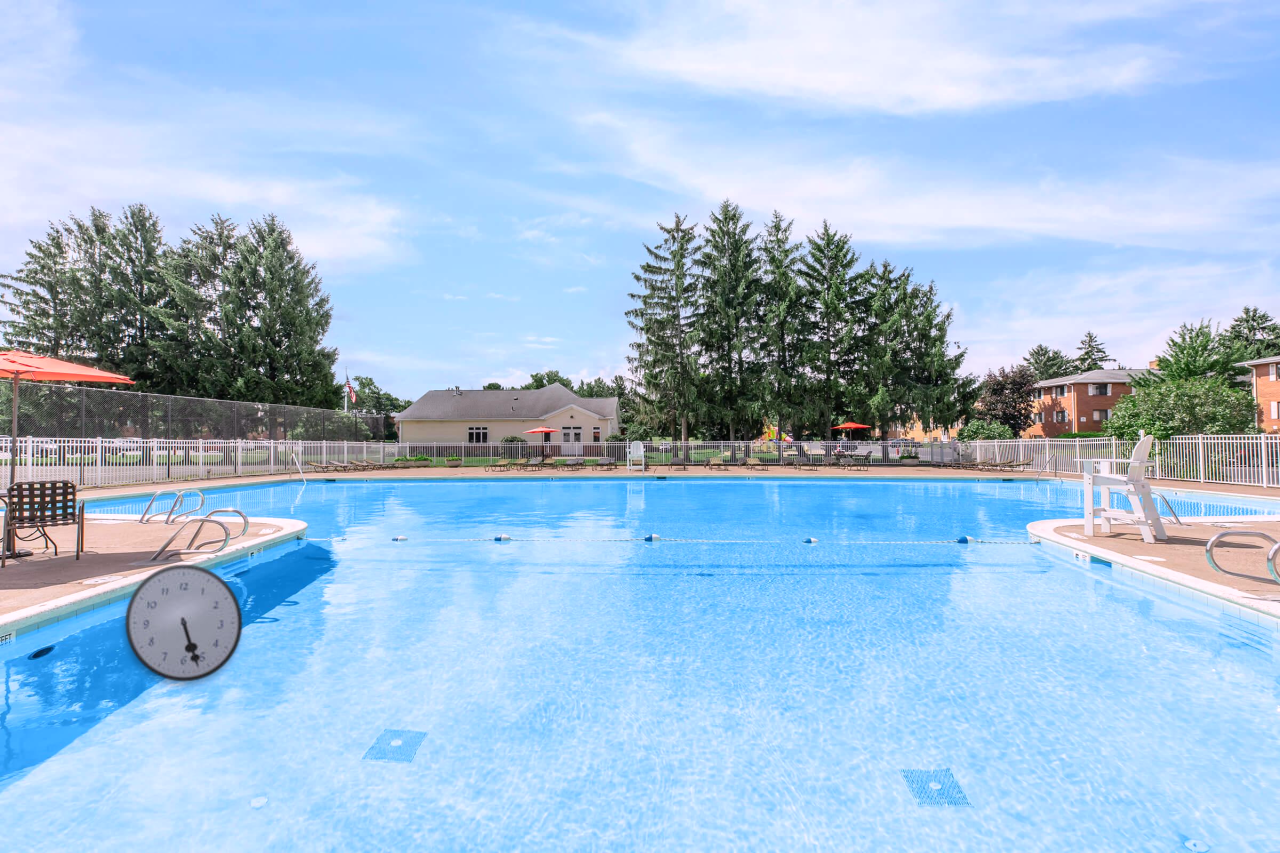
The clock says **5:27**
